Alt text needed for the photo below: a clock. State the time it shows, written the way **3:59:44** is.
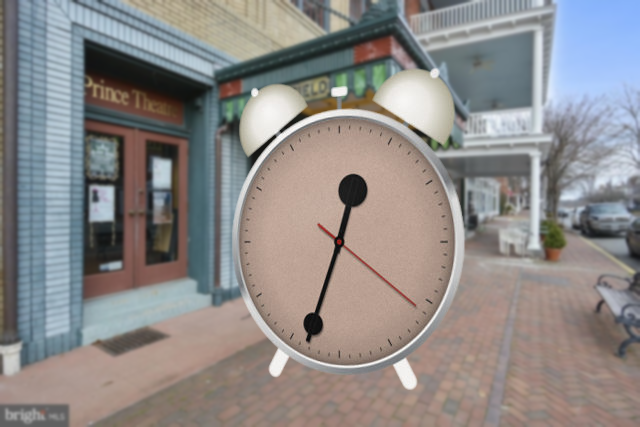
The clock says **12:33:21**
